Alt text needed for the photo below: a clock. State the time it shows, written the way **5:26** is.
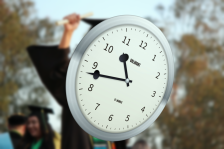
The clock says **10:43**
